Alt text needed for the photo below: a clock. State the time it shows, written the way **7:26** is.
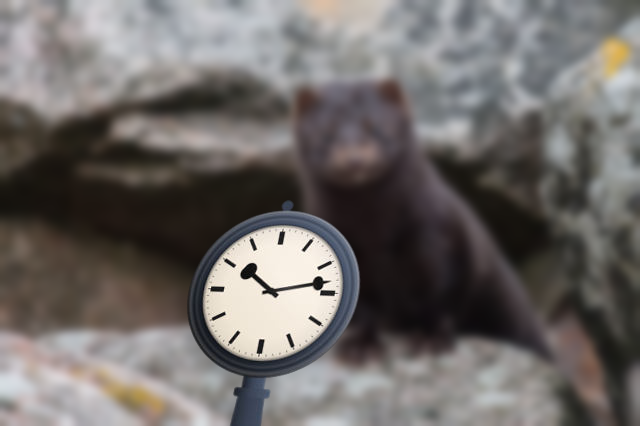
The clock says **10:13**
